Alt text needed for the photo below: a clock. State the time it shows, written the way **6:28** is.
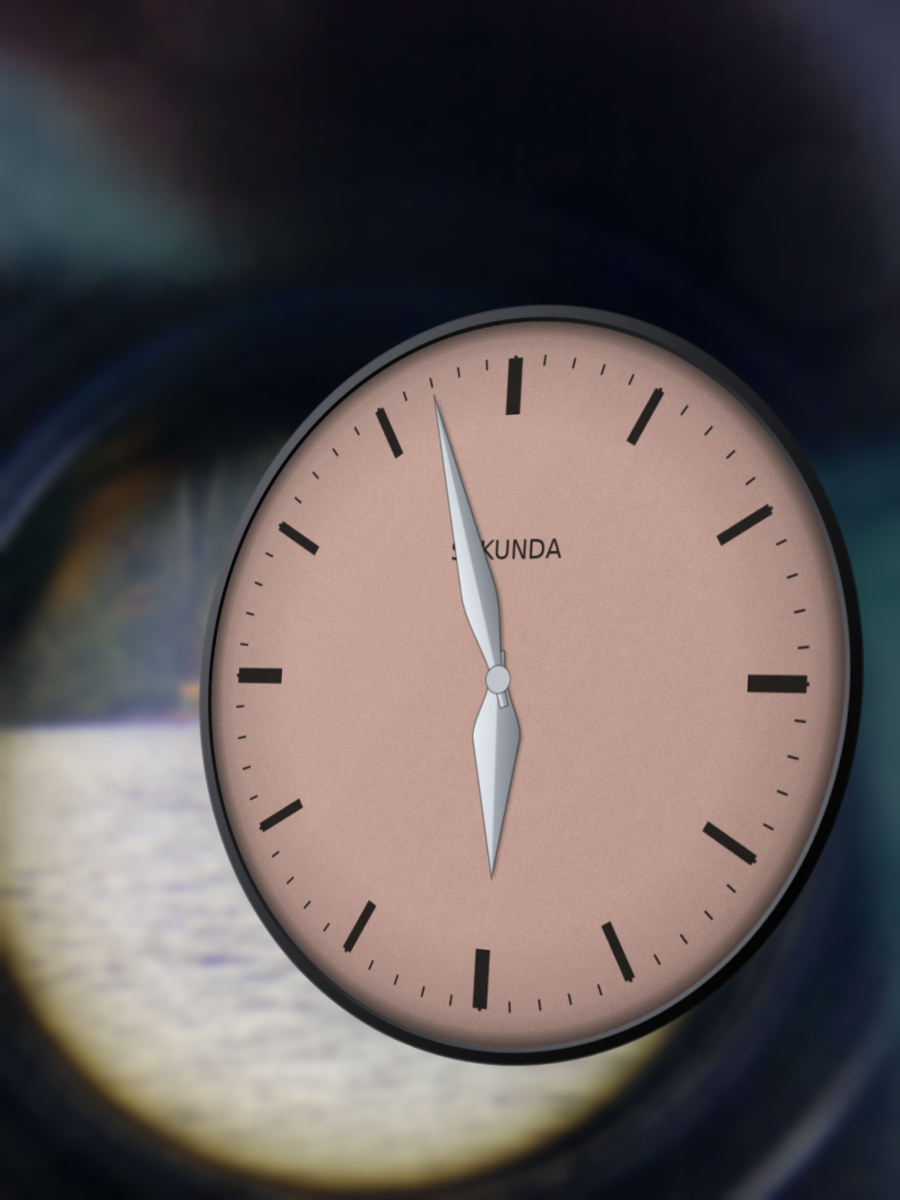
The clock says **5:57**
